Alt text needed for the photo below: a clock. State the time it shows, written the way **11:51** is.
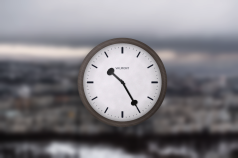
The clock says **10:25**
